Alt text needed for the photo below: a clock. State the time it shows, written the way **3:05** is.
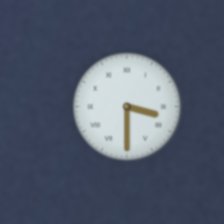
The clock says **3:30**
